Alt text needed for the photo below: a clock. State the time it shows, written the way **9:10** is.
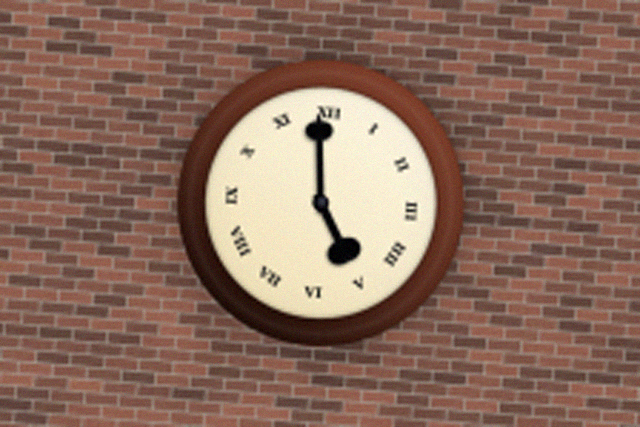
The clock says **4:59**
